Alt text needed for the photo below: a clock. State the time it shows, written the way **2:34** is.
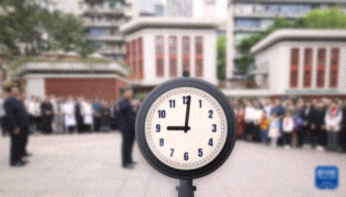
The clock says **9:01**
